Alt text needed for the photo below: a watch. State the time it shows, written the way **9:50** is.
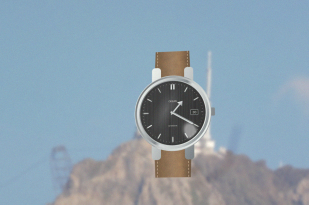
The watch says **1:20**
